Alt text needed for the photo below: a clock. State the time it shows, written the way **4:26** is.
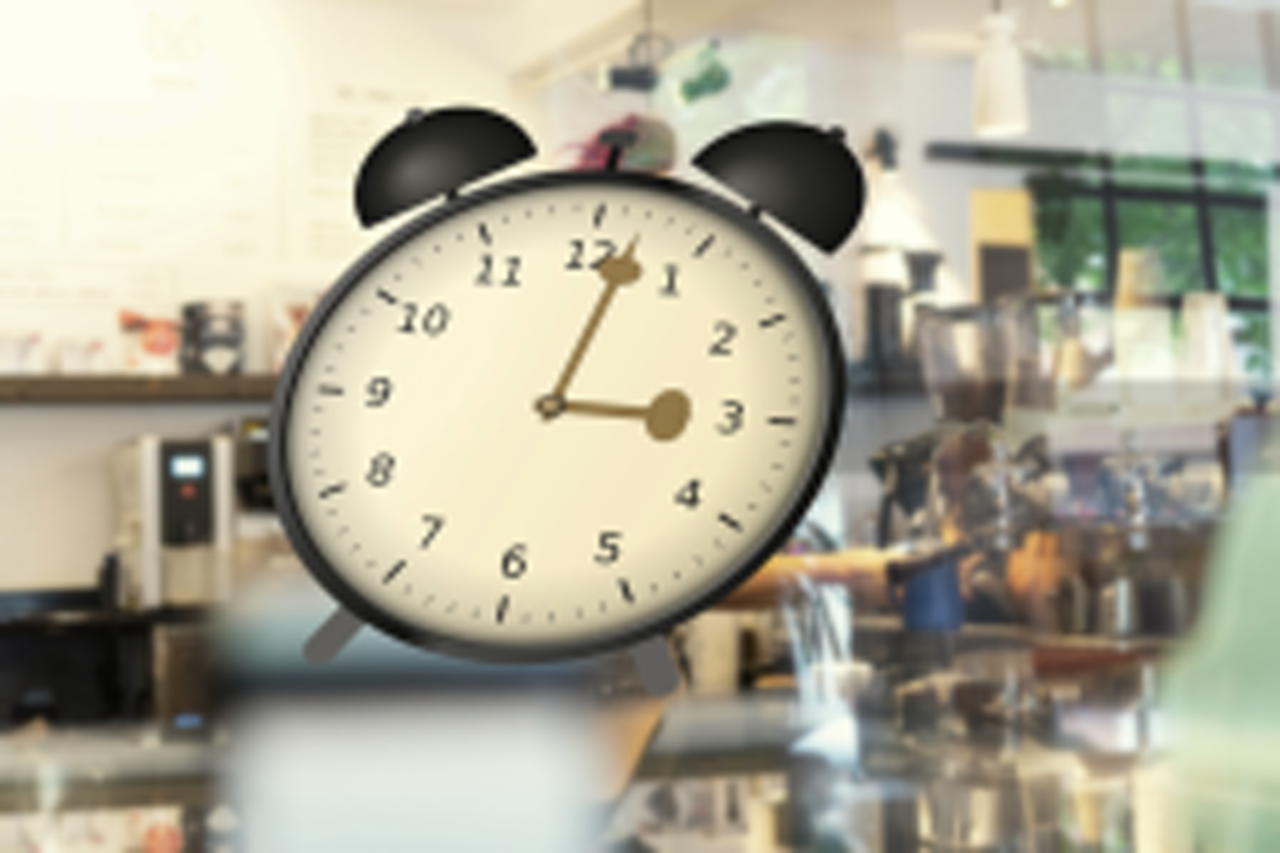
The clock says **3:02**
